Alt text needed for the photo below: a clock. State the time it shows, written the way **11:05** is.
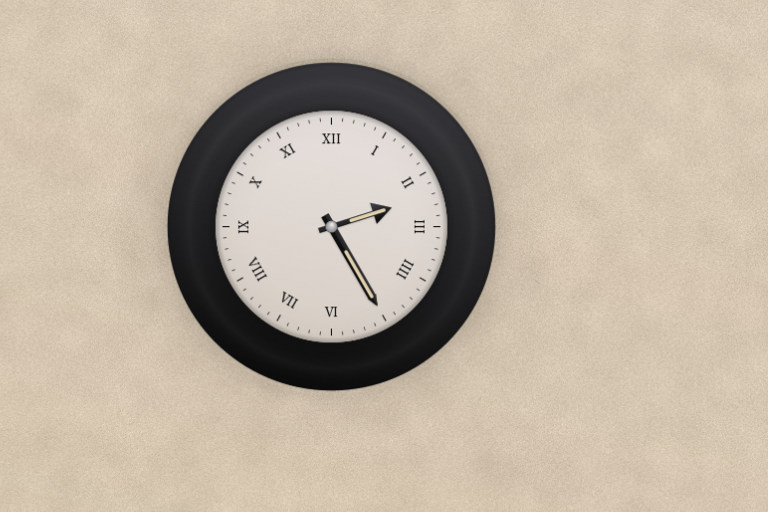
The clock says **2:25**
